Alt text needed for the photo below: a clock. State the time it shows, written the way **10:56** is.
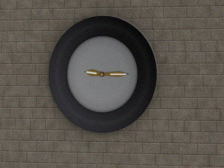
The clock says **9:15**
